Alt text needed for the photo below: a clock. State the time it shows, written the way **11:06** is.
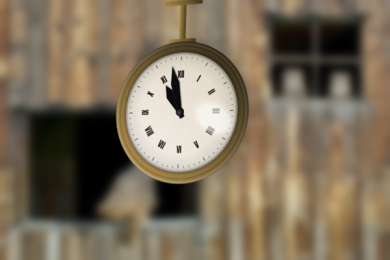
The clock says **10:58**
